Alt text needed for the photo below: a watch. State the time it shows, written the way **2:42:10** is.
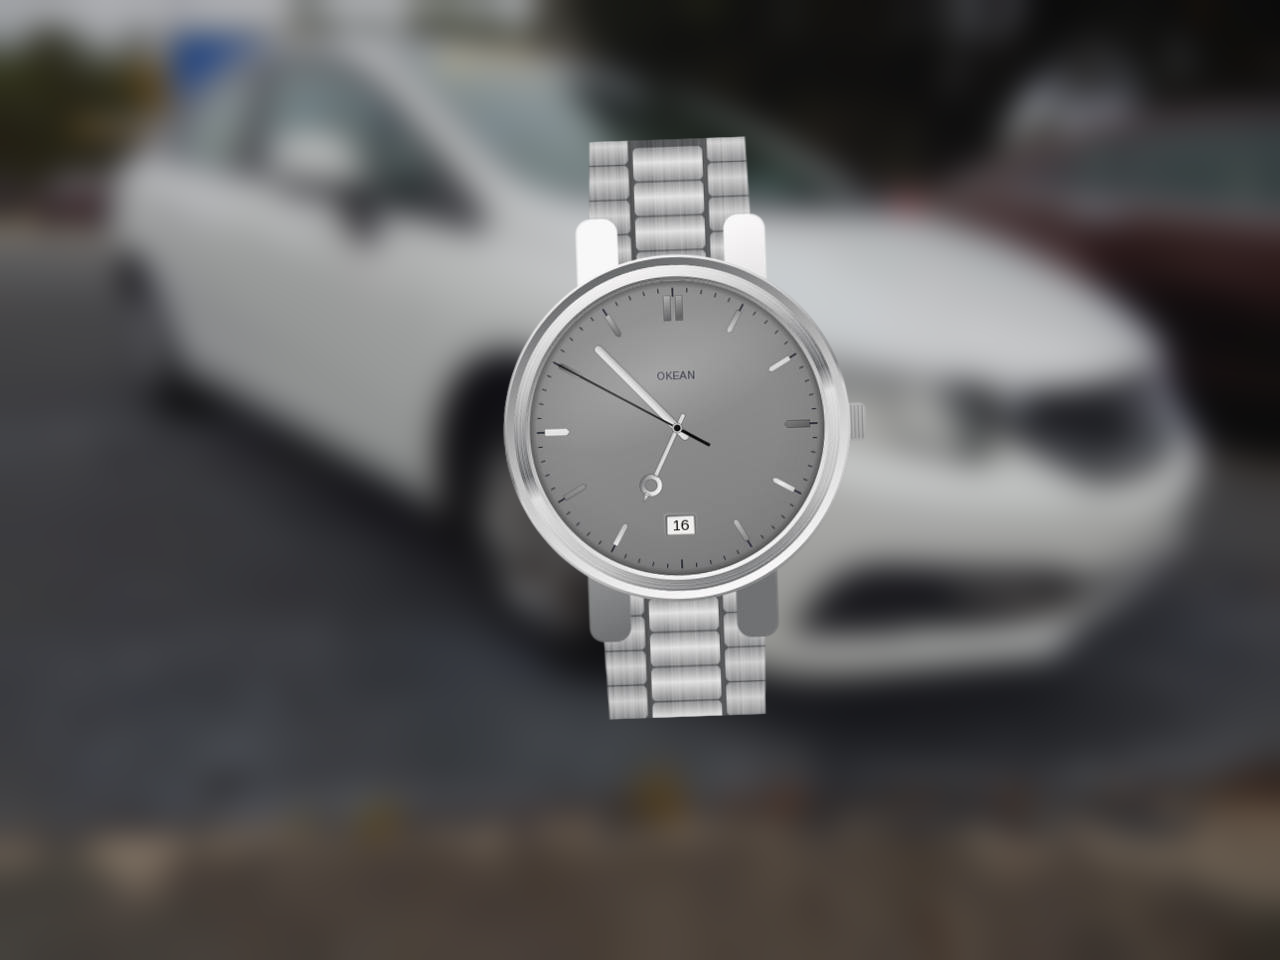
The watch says **6:52:50**
